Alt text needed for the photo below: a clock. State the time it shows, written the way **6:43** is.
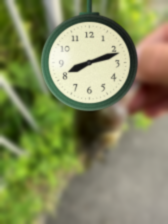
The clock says **8:12**
